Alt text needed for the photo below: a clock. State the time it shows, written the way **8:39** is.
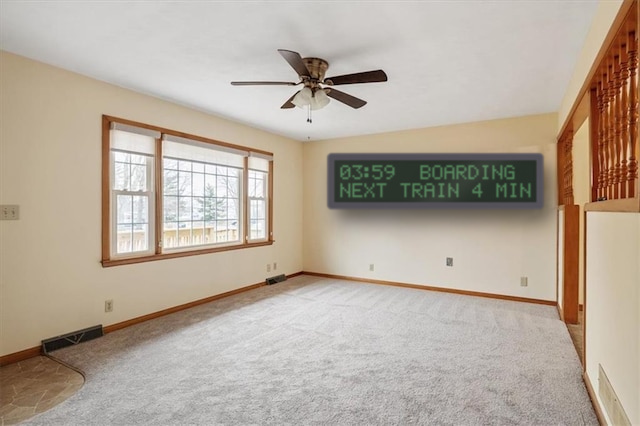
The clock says **3:59**
